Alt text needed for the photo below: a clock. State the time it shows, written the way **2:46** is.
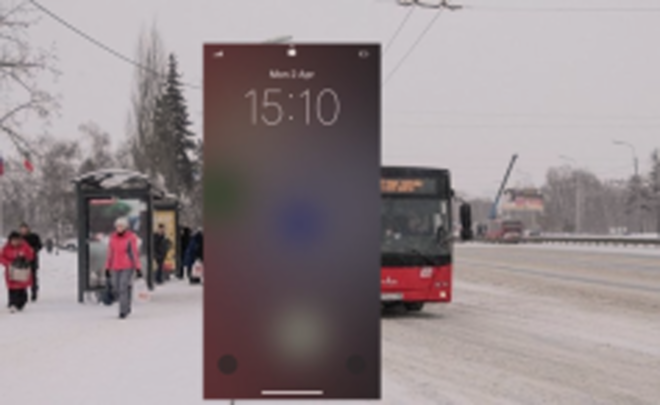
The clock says **15:10**
